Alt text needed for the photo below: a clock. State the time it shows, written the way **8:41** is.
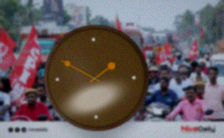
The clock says **1:50**
